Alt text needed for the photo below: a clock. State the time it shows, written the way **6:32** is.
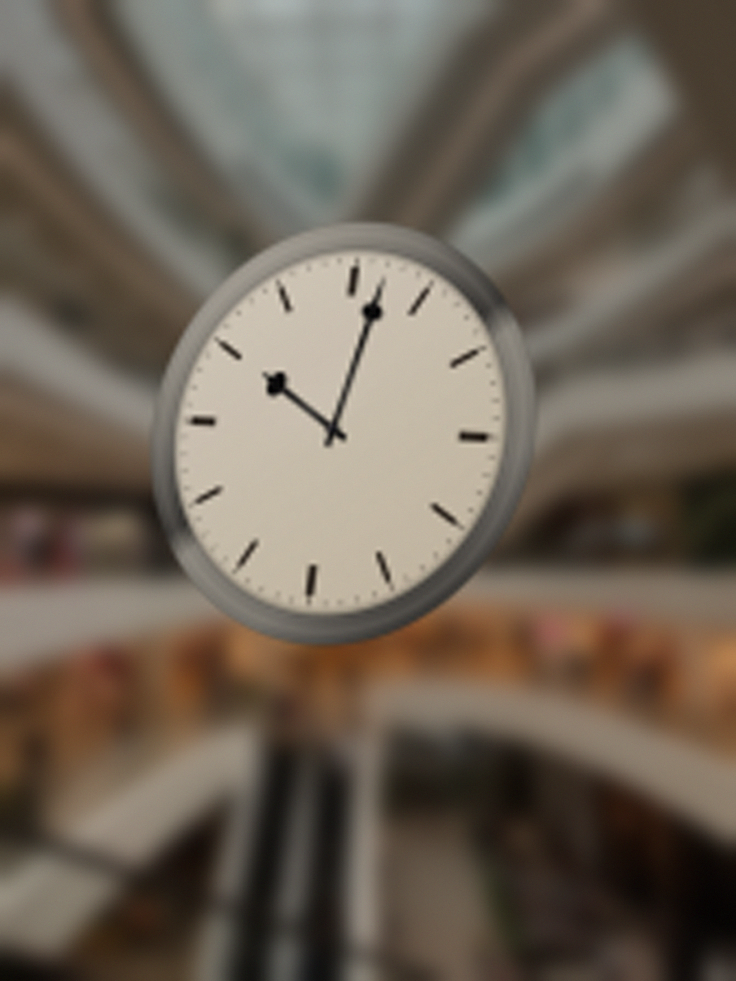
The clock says **10:02**
